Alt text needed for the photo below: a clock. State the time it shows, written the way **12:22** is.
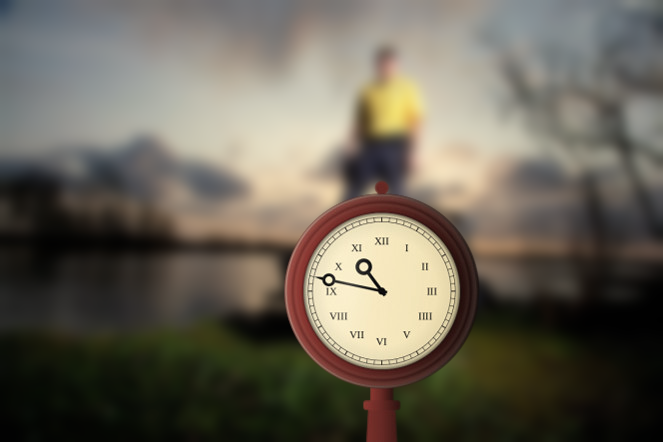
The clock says **10:47**
